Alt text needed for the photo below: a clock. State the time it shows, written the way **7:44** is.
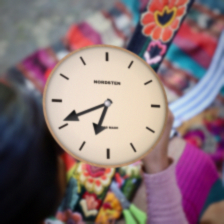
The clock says **6:41**
